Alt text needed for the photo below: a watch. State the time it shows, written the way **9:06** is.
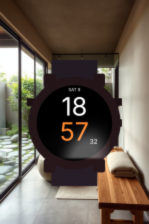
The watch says **18:57**
